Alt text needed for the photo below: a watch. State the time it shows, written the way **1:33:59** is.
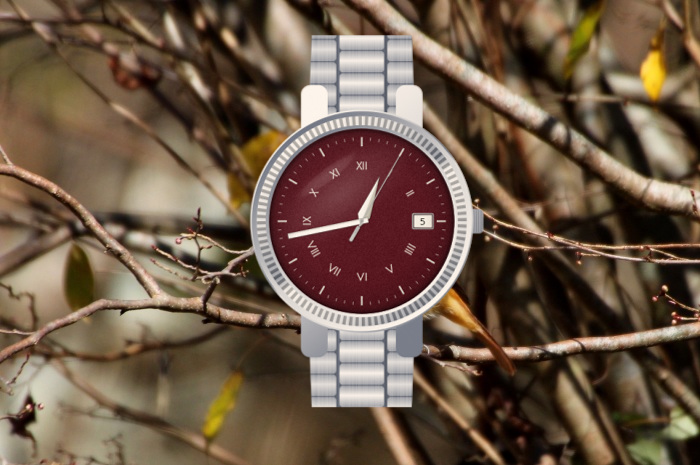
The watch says **12:43:05**
